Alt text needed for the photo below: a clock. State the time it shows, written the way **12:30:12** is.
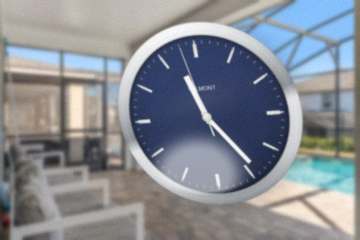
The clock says **11:23:58**
